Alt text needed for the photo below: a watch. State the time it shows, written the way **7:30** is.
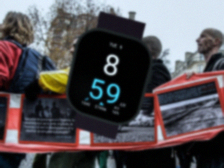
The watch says **8:59**
